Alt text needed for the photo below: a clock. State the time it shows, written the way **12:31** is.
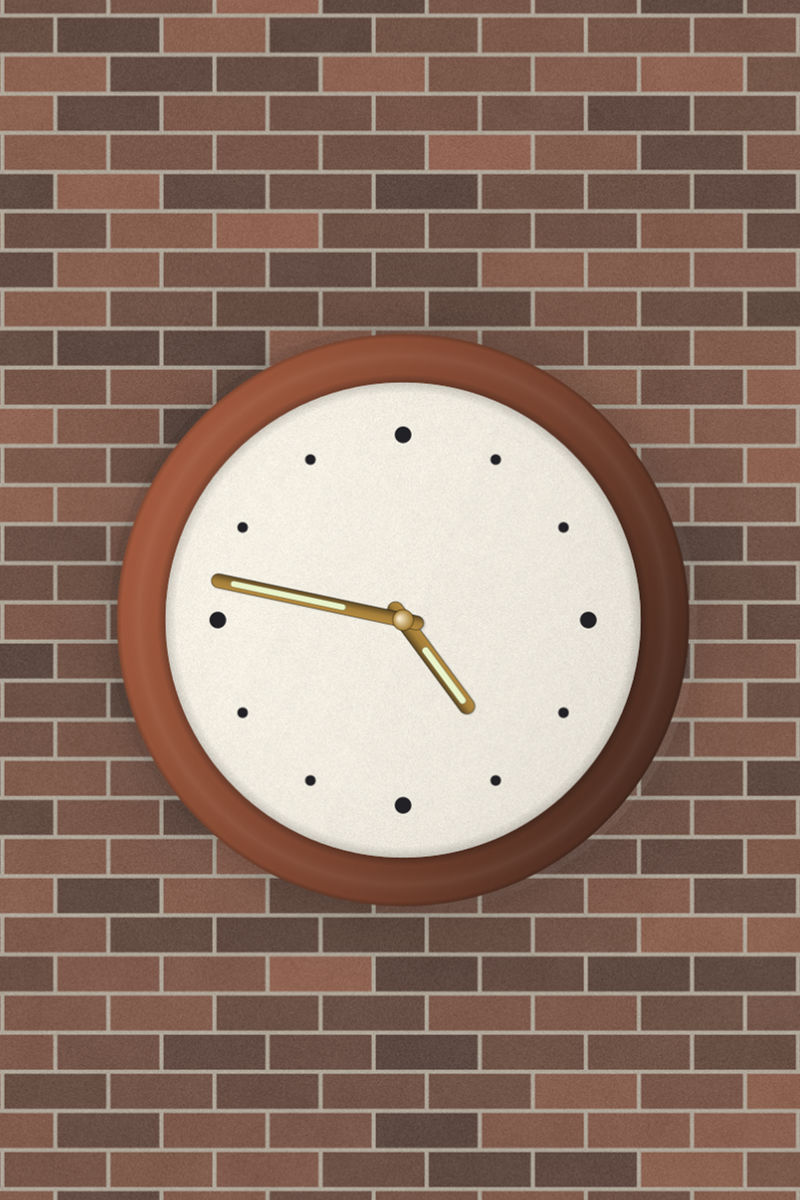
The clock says **4:47**
